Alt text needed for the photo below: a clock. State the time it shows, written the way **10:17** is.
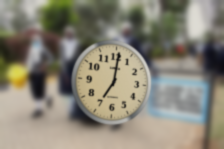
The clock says **7:01**
